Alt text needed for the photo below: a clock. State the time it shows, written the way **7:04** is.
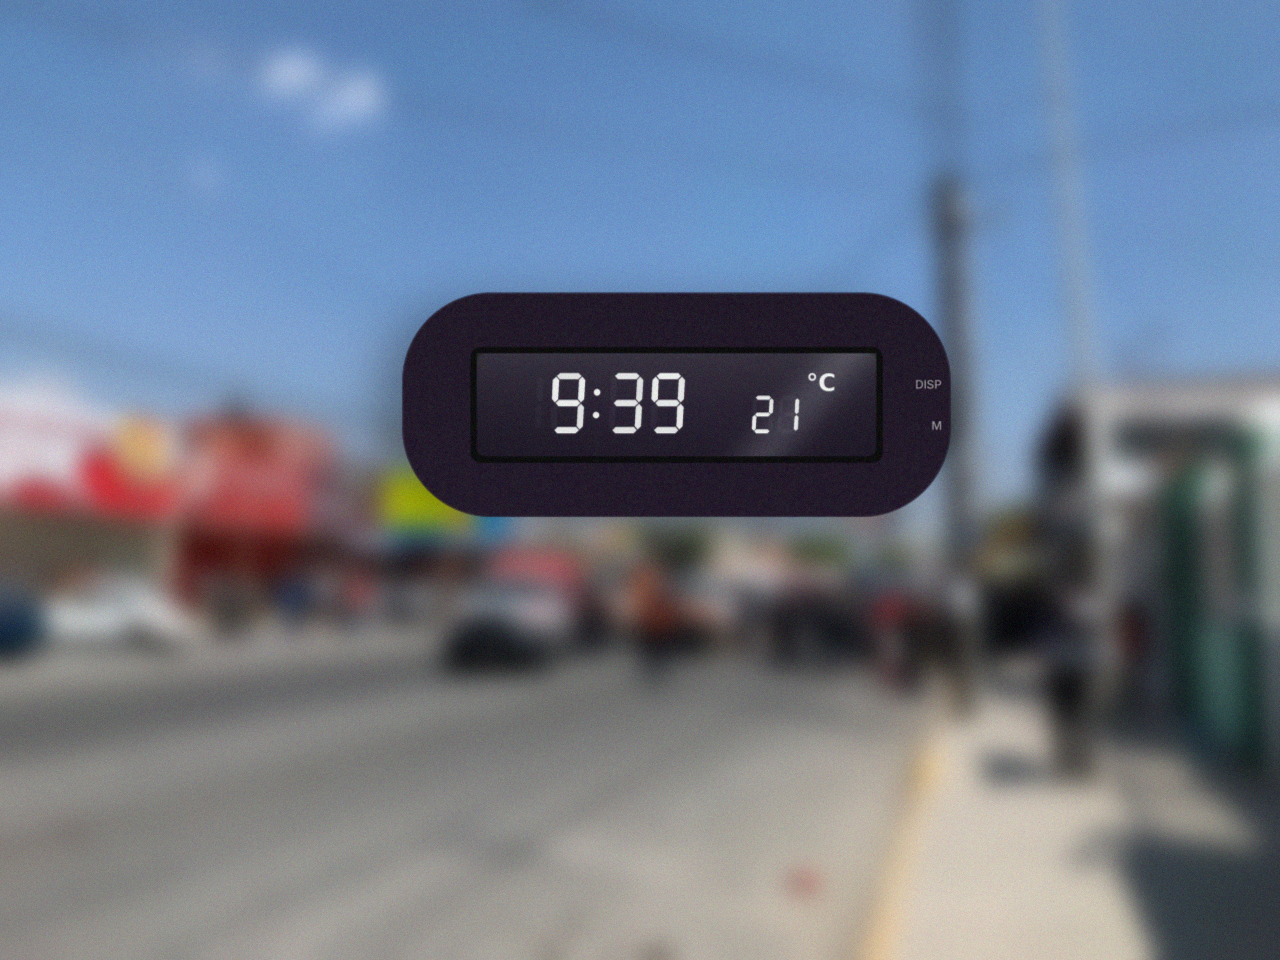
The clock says **9:39**
